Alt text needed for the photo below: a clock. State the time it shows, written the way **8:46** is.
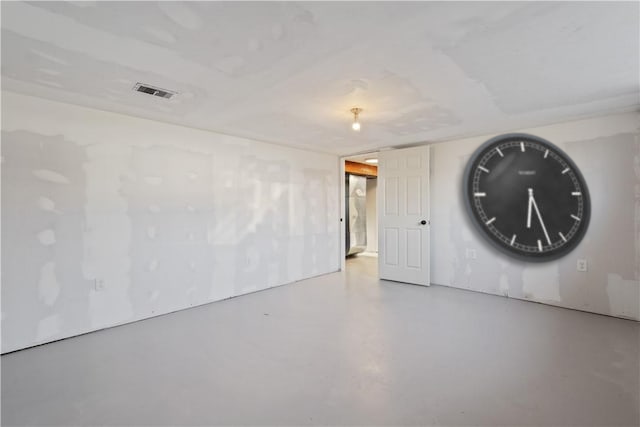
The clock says **6:28**
